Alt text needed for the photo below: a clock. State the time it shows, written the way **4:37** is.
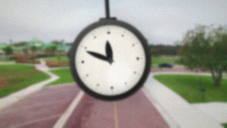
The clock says **11:49**
